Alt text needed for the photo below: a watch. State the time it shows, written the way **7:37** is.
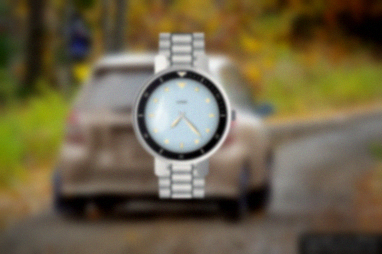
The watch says **7:23**
